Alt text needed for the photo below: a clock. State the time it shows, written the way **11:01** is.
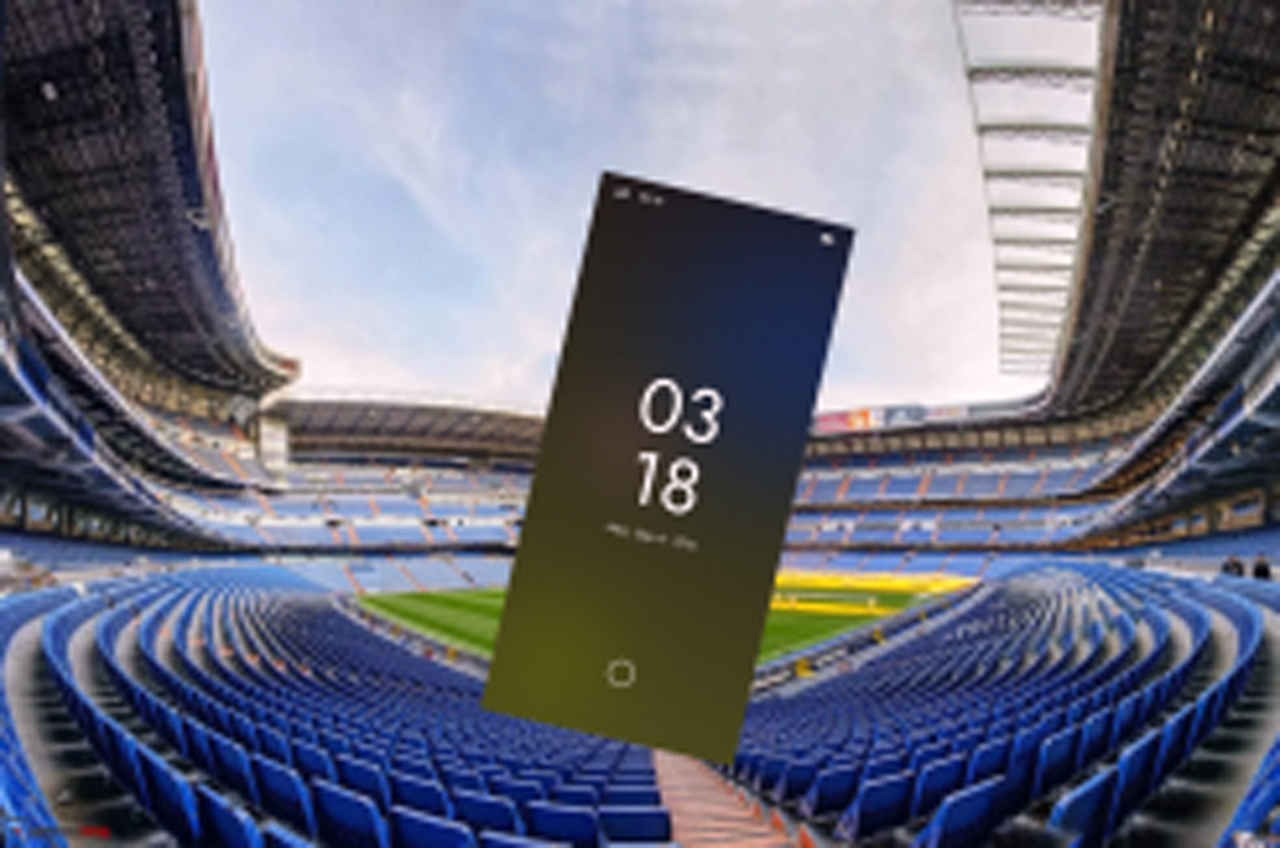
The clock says **3:18**
